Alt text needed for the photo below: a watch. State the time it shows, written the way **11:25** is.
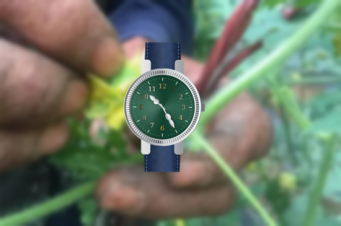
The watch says **10:25**
